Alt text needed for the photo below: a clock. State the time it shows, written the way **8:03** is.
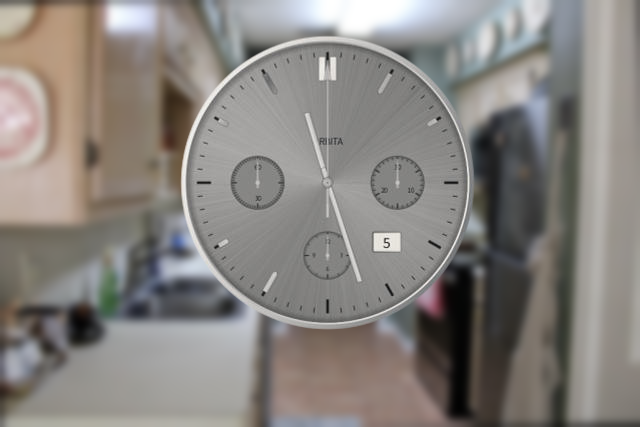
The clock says **11:27**
